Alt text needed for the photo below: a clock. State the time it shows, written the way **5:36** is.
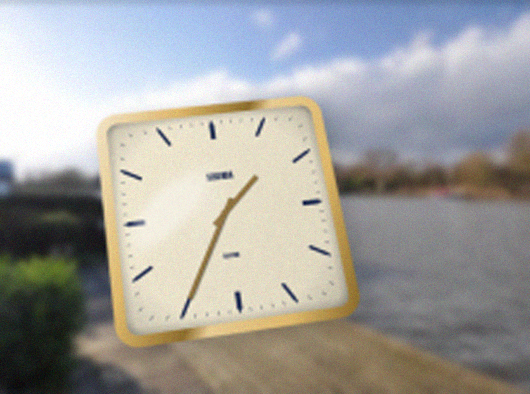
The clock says **1:35**
